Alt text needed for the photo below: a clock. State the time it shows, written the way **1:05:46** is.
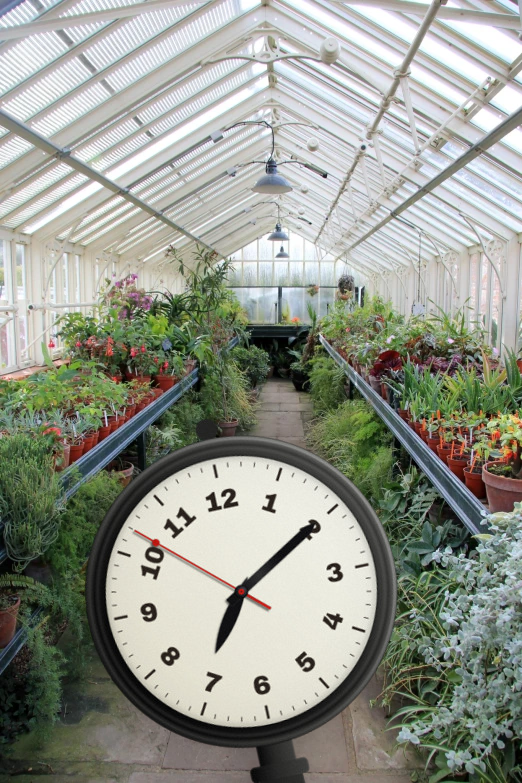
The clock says **7:09:52**
